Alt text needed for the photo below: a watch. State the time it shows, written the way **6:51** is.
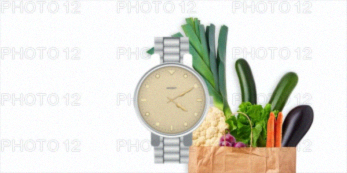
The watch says **4:10**
